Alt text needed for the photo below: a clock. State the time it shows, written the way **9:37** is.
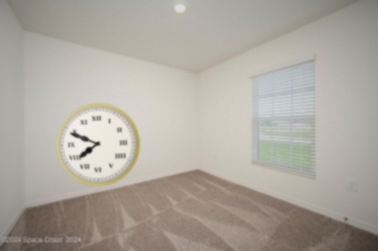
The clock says **7:49**
